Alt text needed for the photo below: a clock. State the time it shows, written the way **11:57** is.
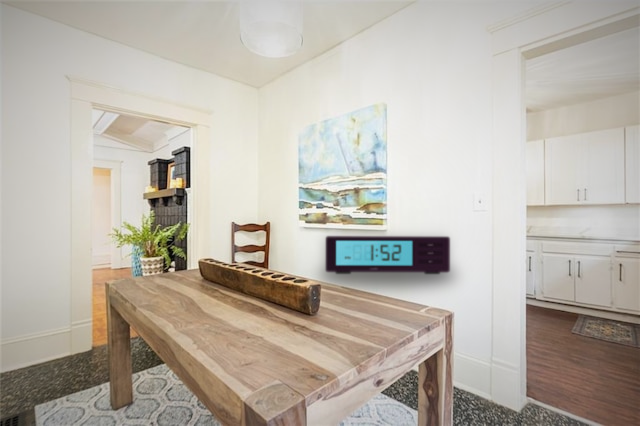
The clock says **1:52**
